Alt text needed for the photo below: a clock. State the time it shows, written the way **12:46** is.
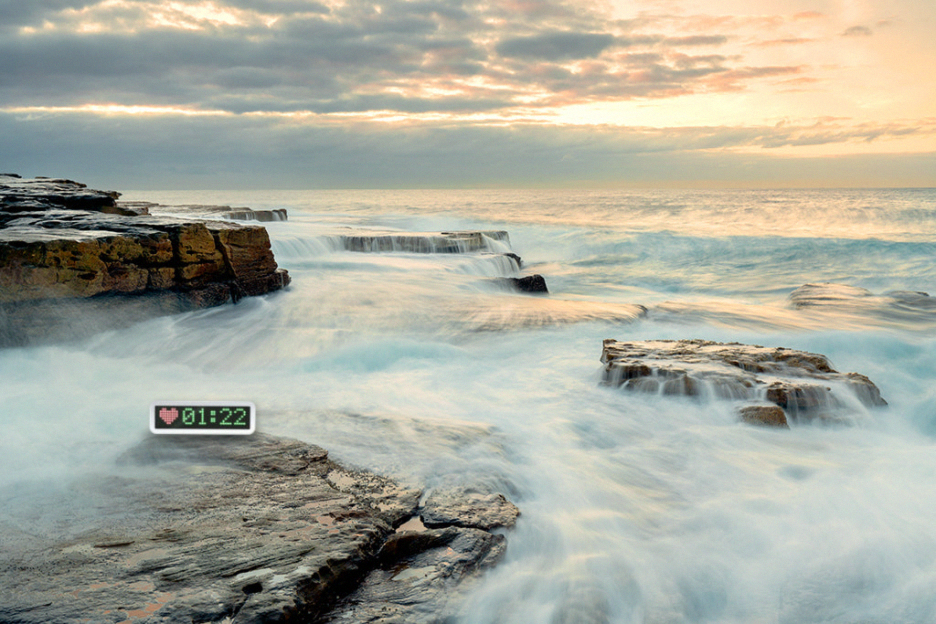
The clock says **1:22**
